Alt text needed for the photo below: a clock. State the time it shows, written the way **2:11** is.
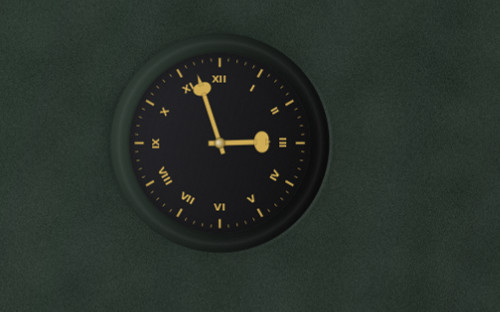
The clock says **2:57**
